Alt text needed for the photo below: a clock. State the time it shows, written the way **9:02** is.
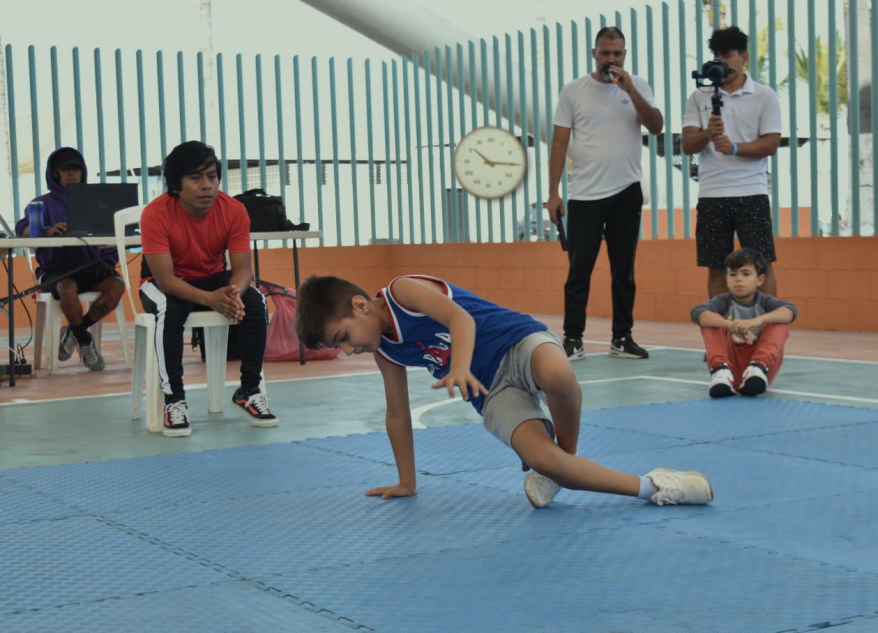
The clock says **10:15**
